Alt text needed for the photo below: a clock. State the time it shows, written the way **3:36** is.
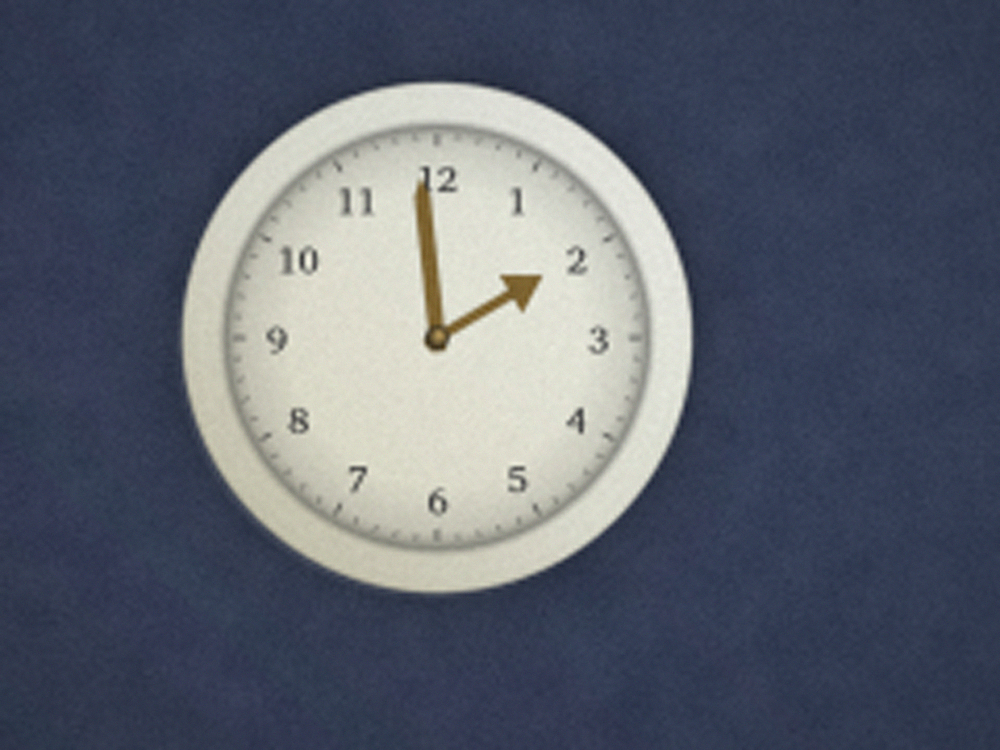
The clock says **1:59**
